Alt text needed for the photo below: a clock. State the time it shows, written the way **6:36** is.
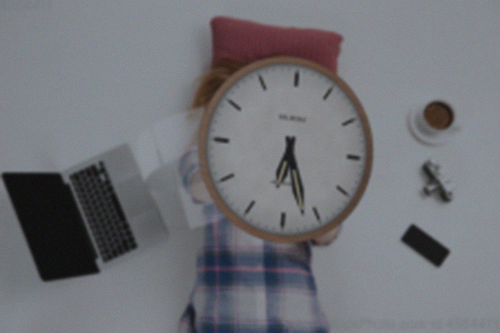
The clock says **6:27**
